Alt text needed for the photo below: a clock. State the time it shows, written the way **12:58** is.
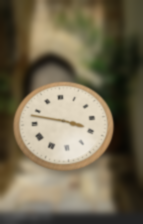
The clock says **3:48**
